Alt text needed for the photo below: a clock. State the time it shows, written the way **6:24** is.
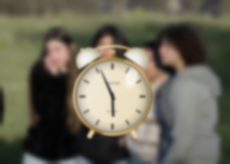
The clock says **5:56**
